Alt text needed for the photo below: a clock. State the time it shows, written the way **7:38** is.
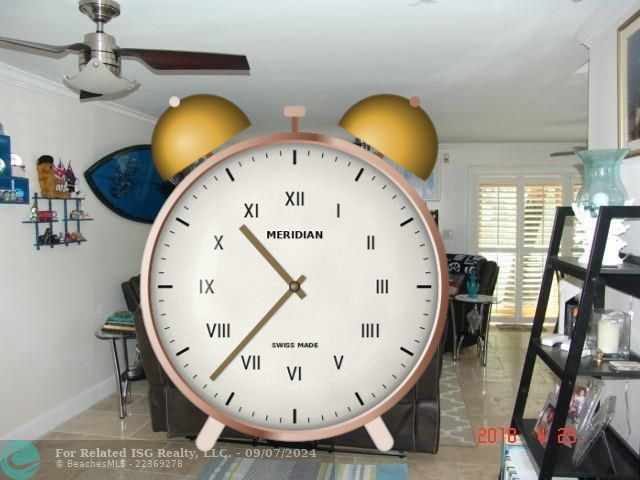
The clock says **10:37**
